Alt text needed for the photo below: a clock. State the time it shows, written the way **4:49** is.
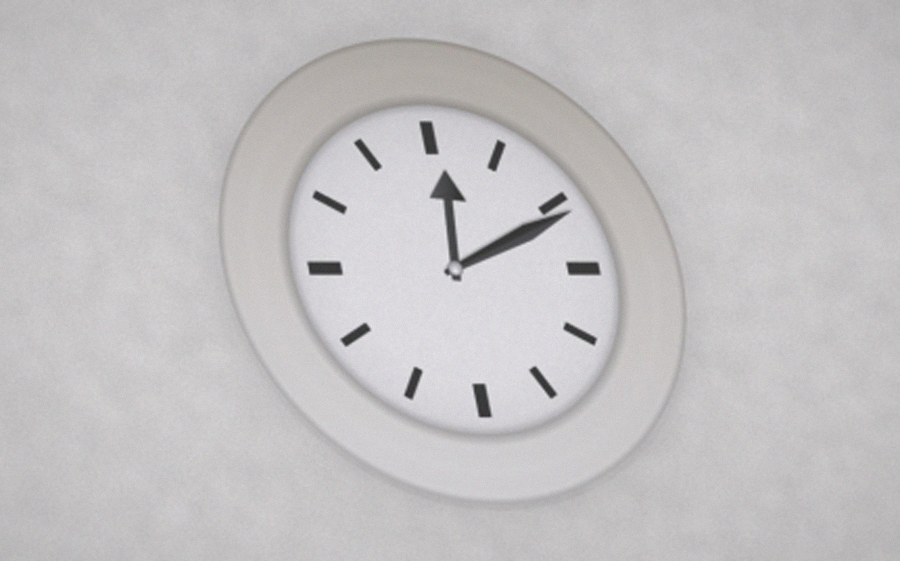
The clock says **12:11**
